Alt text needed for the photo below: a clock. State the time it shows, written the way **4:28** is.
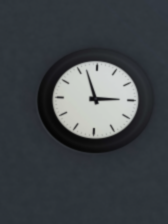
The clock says **2:57**
